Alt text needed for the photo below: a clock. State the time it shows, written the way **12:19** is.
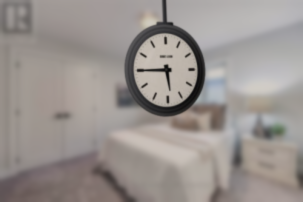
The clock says **5:45**
